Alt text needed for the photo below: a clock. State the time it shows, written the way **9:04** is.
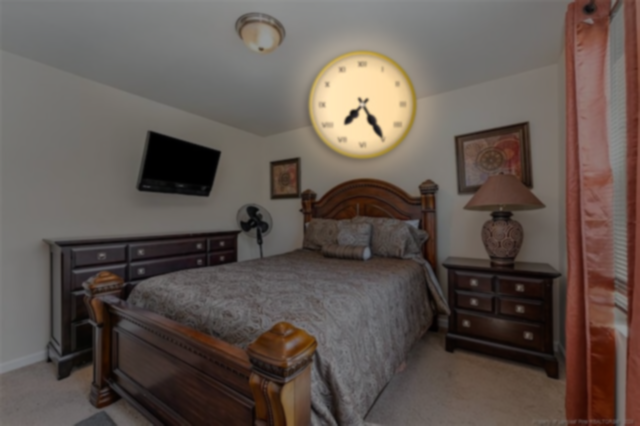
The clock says **7:25**
